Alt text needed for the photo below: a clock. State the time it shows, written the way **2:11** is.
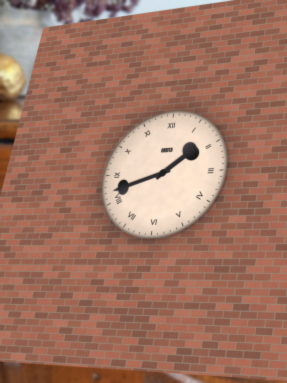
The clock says **1:42**
